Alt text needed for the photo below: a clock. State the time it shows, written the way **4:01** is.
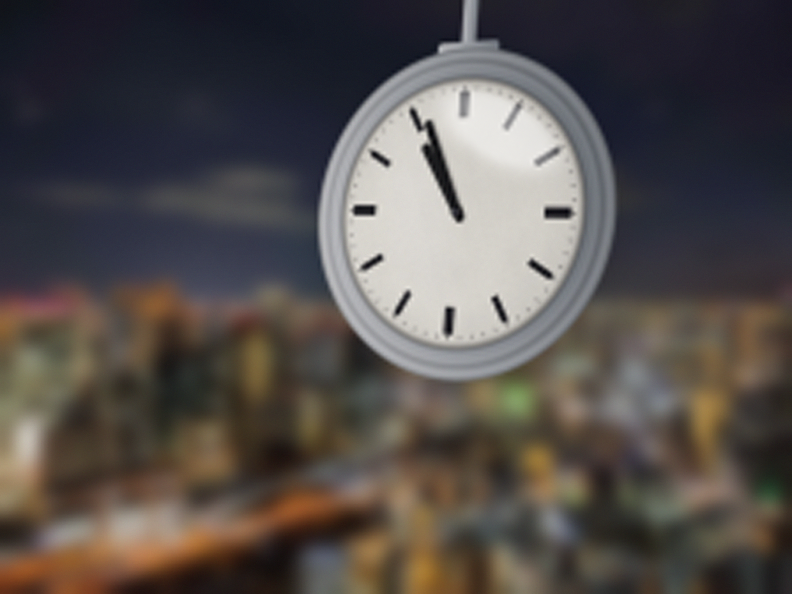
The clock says **10:56**
